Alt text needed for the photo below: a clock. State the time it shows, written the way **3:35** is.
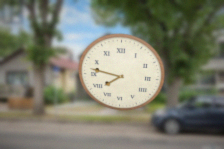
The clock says **7:47**
